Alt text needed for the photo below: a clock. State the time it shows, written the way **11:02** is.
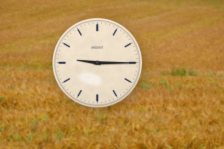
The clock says **9:15**
